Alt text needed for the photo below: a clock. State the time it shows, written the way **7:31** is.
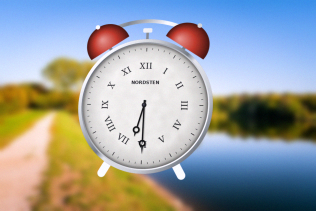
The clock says **6:30**
